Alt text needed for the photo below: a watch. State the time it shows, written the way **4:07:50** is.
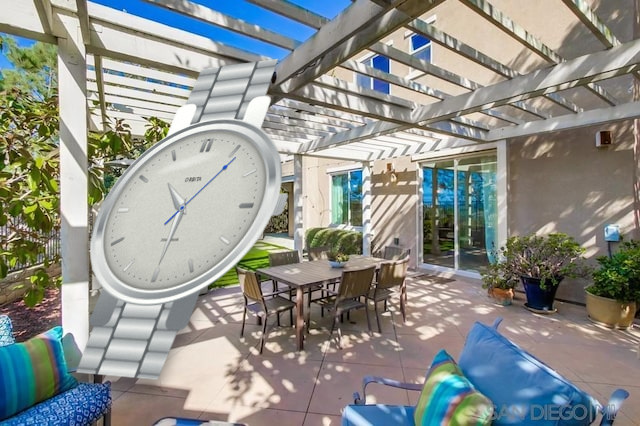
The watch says **10:30:06**
